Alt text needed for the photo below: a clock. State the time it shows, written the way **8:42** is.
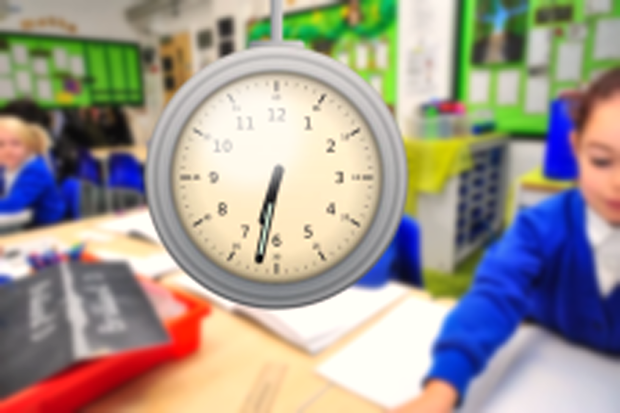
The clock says **6:32**
